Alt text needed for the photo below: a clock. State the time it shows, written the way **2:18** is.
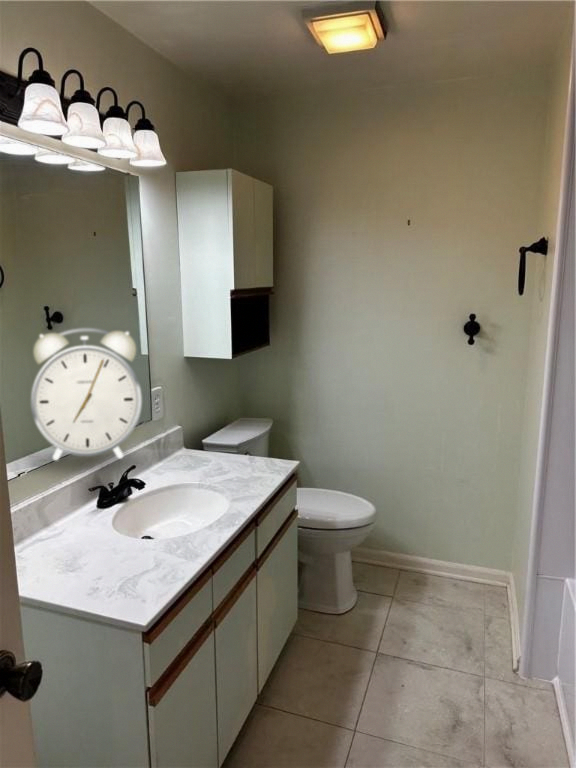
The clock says **7:04**
